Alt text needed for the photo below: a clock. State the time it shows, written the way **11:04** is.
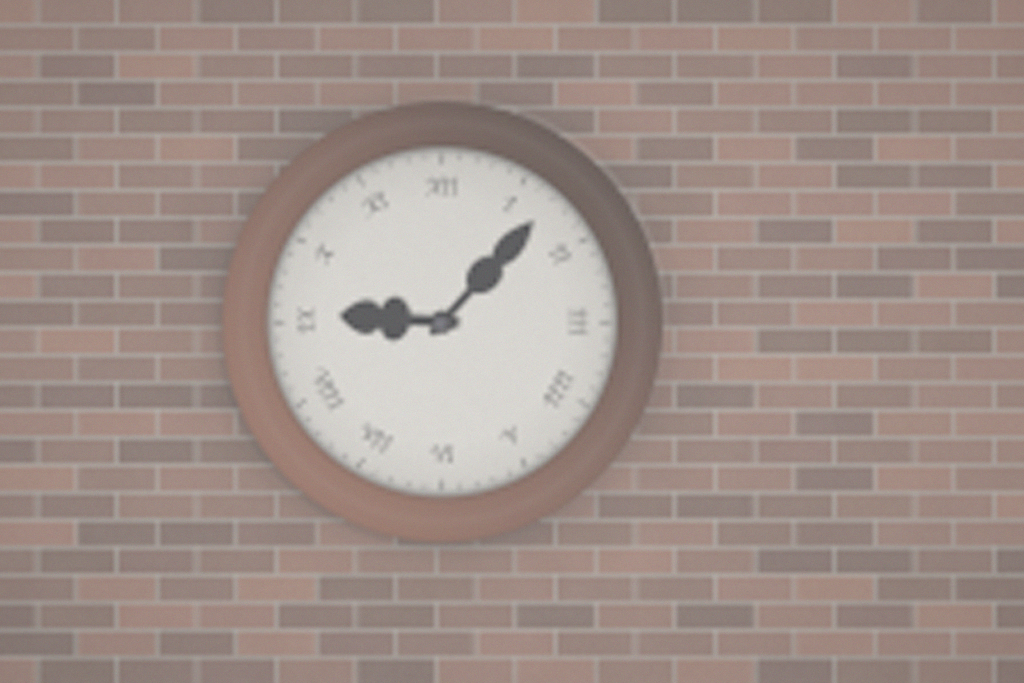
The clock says **9:07**
